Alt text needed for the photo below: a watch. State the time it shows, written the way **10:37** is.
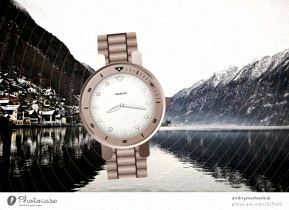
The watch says **8:17**
